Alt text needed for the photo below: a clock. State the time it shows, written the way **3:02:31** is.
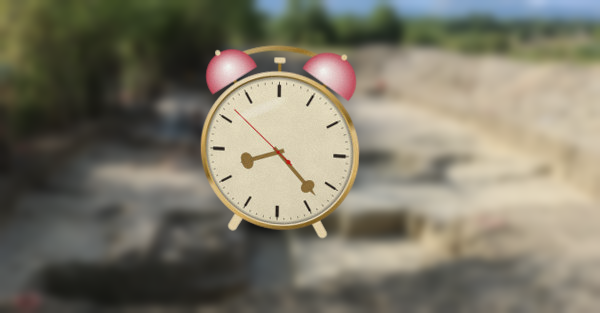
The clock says **8:22:52**
